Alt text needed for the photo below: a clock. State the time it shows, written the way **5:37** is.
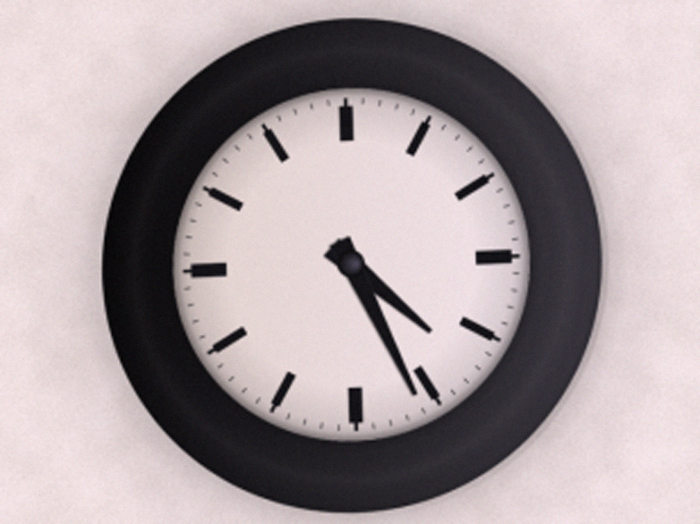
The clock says **4:26**
